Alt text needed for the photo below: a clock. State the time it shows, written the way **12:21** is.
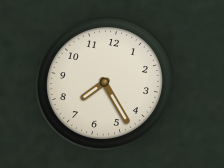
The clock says **7:23**
